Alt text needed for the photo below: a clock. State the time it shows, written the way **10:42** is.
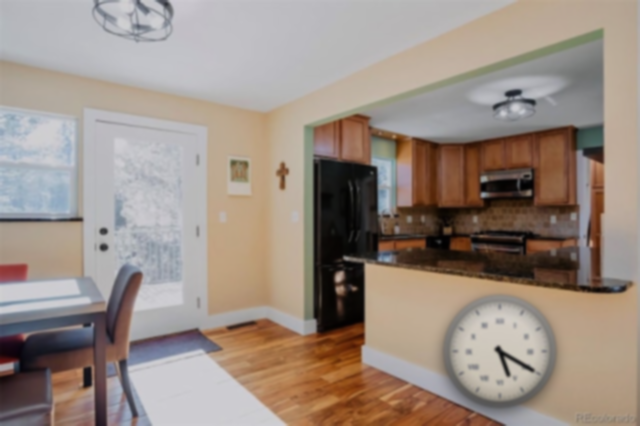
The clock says **5:20**
